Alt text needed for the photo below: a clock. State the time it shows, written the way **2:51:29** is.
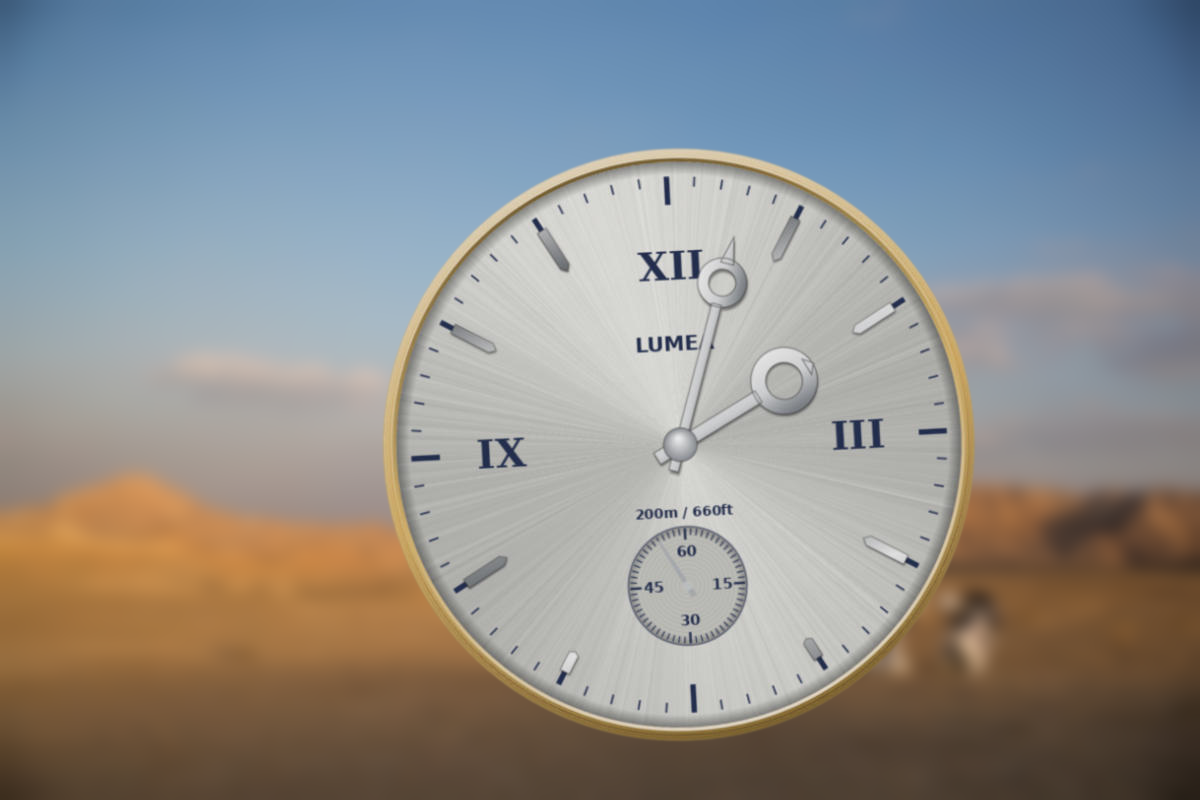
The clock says **2:02:55**
